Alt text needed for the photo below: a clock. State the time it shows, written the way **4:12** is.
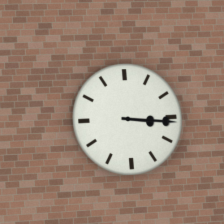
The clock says **3:16**
